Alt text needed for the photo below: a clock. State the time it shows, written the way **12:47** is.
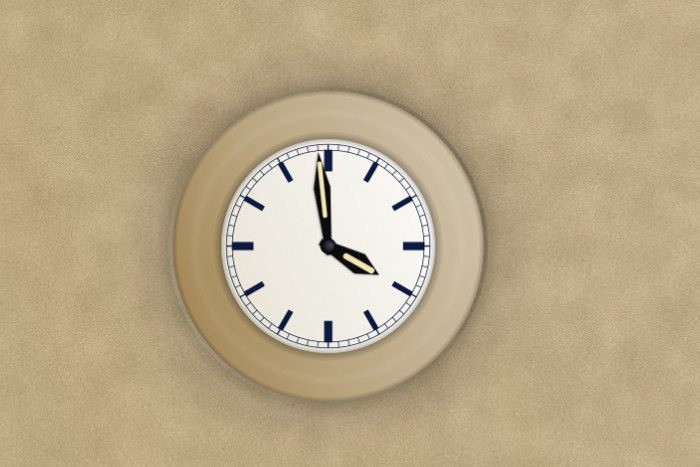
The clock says **3:59**
